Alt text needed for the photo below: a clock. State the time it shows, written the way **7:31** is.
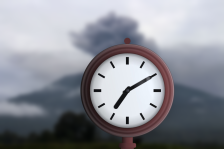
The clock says **7:10**
